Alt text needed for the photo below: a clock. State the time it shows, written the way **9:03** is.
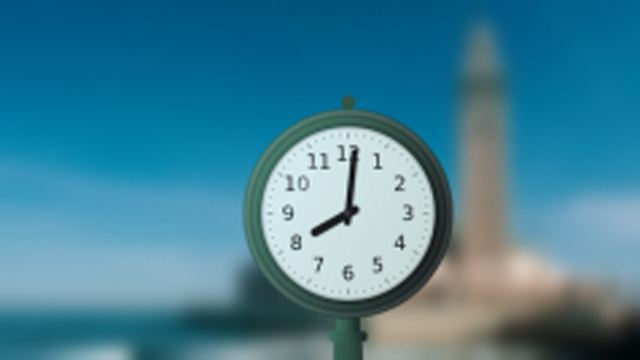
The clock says **8:01**
